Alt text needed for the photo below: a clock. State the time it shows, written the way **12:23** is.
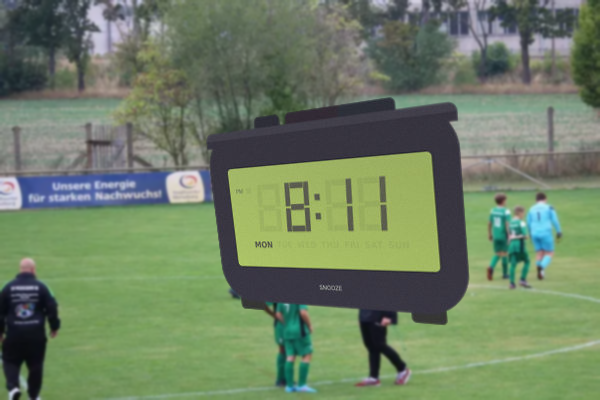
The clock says **8:11**
